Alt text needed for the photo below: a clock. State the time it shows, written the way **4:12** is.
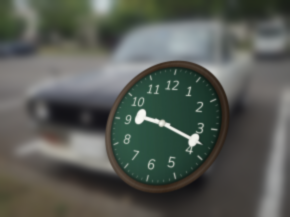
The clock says **9:18**
